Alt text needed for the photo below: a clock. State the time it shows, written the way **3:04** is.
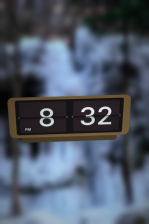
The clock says **8:32**
